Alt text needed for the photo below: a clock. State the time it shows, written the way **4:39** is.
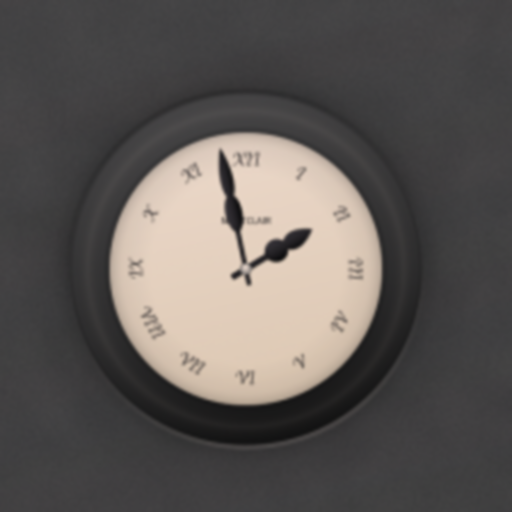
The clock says **1:58**
